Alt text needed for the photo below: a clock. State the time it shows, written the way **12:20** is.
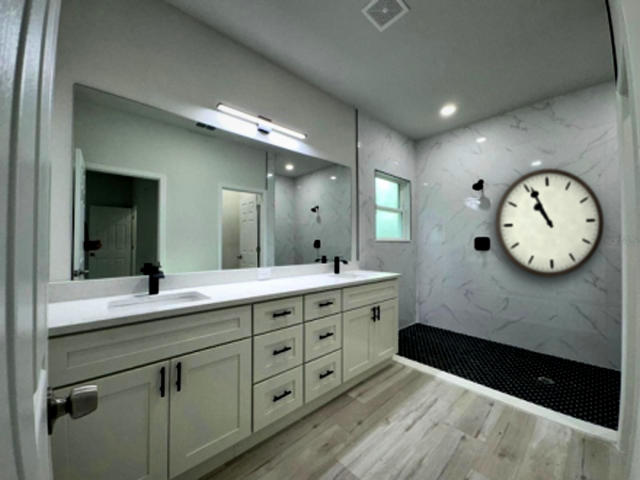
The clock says **10:56**
